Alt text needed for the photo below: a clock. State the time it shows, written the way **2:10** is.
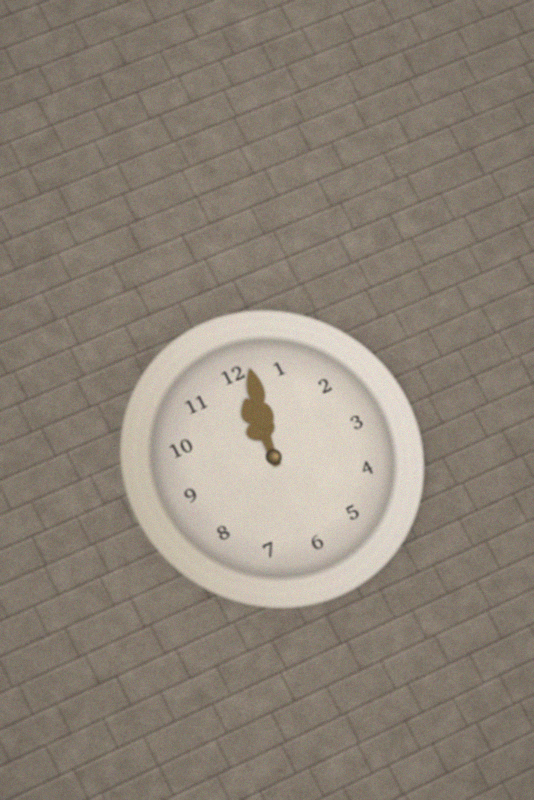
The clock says **12:02**
